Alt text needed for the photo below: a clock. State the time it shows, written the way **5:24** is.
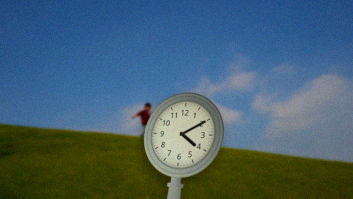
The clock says **4:10**
